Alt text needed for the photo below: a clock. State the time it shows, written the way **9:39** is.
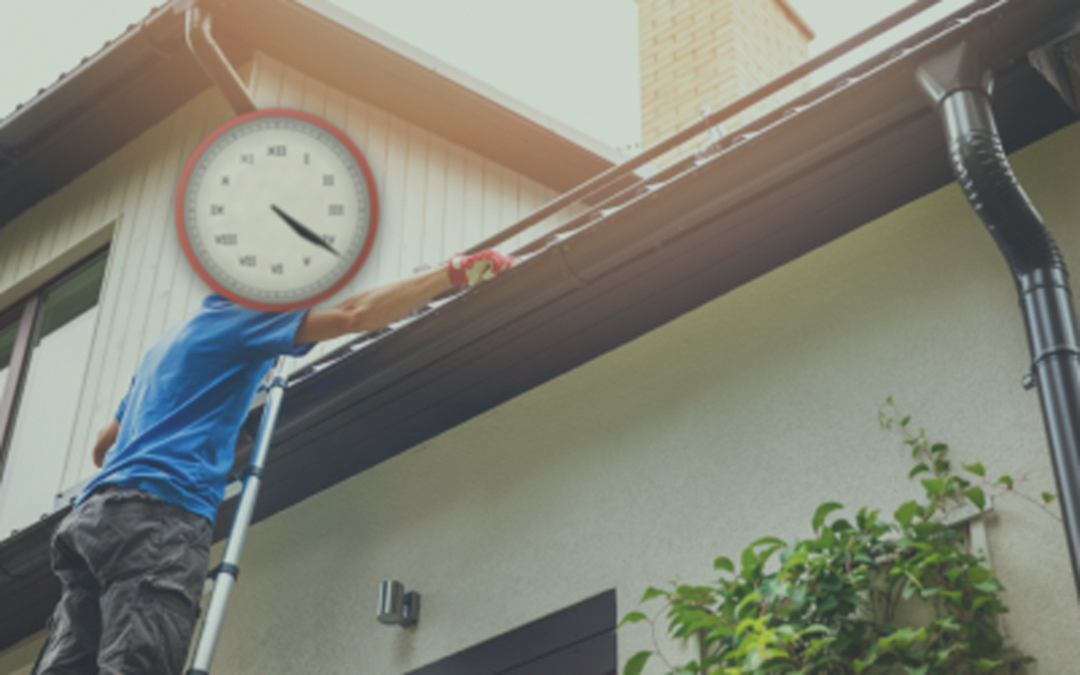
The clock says **4:21**
